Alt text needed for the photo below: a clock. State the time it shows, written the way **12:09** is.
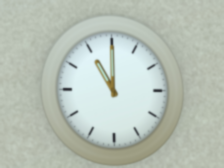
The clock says **11:00**
